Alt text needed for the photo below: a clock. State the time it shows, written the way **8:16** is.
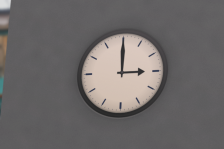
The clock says **3:00**
